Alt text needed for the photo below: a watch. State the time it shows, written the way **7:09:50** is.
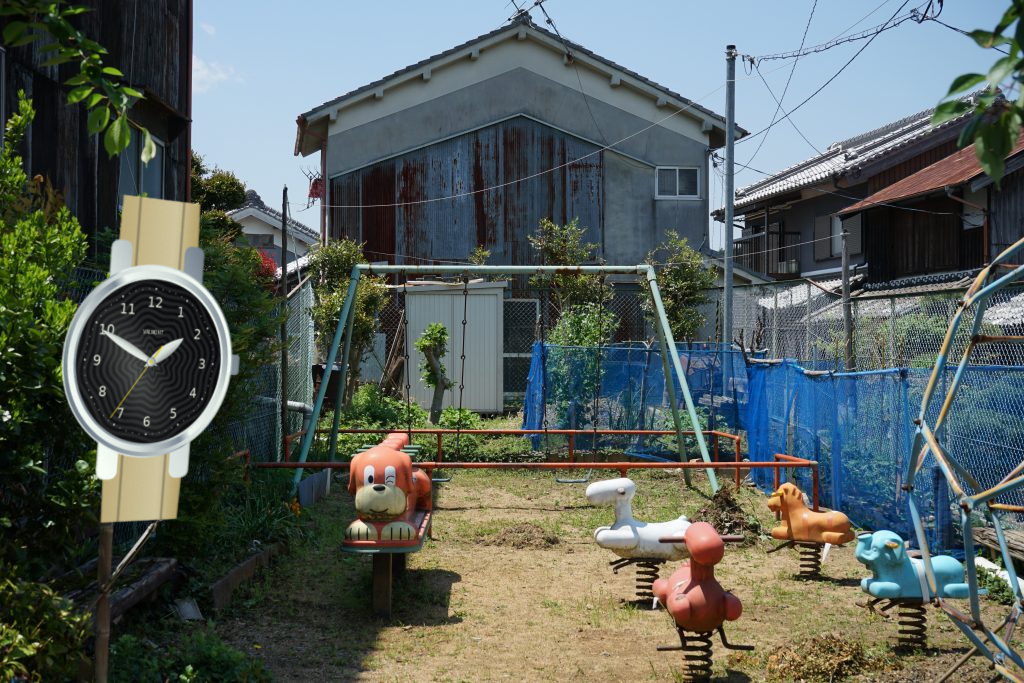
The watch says **1:49:36**
